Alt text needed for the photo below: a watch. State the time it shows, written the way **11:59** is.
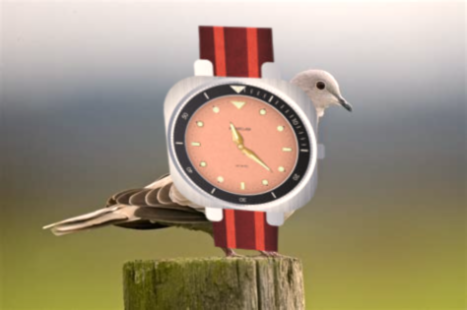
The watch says **11:22**
